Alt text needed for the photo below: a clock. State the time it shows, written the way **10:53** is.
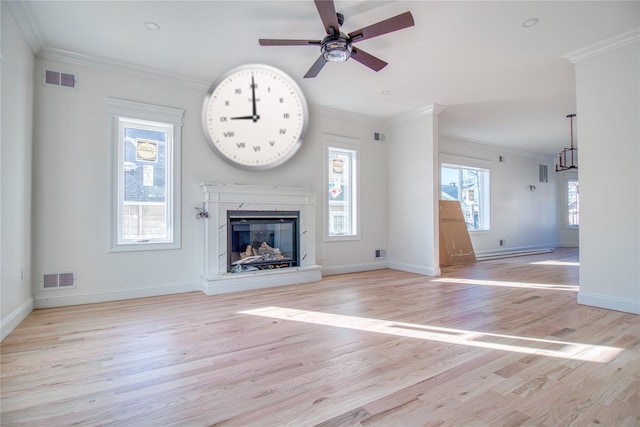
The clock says **9:00**
